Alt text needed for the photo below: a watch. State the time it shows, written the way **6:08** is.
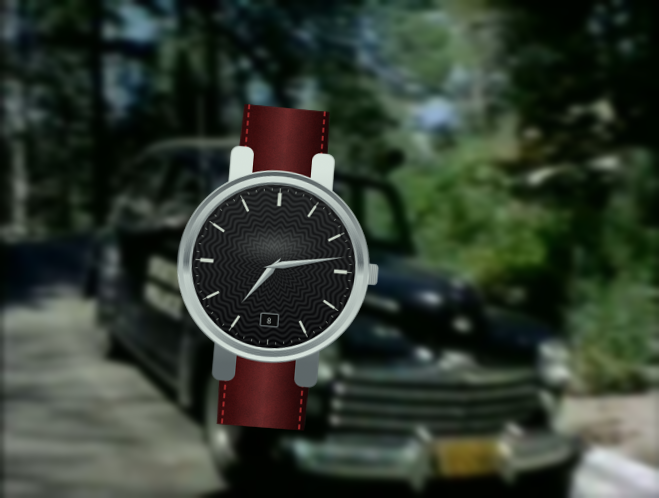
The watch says **7:13**
